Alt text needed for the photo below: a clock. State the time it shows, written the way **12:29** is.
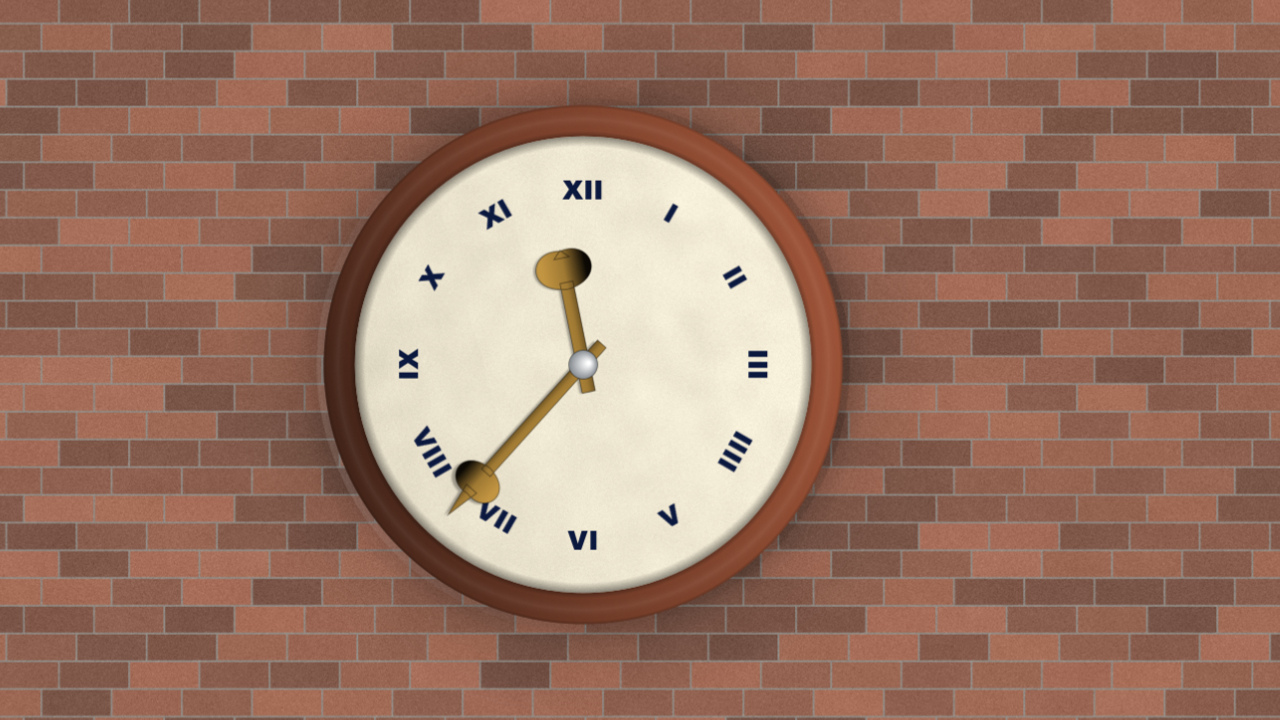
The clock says **11:37**
